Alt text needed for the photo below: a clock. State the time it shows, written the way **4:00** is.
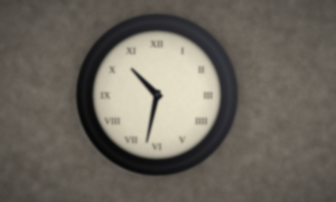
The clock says **10:32**
